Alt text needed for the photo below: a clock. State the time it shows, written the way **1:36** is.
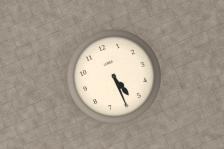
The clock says **5:30**
